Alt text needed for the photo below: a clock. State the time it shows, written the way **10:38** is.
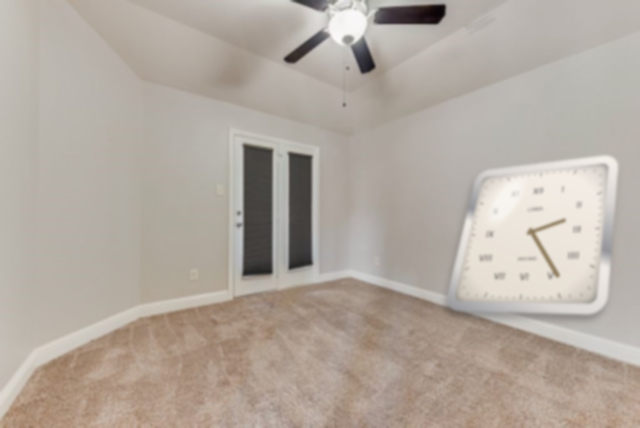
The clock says **2:24**
